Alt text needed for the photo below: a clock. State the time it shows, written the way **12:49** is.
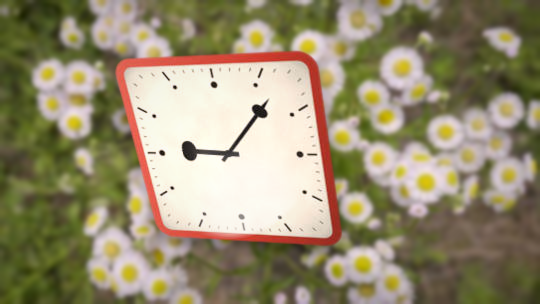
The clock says **9:07**
